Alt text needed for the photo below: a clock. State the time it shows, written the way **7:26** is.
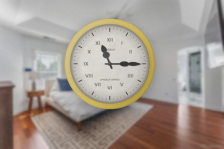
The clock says **11:15**
